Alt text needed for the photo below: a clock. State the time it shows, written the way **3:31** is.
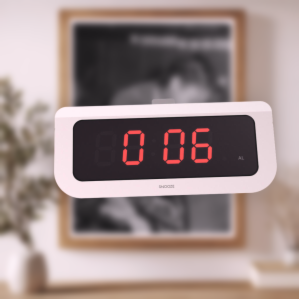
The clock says **0:06**
